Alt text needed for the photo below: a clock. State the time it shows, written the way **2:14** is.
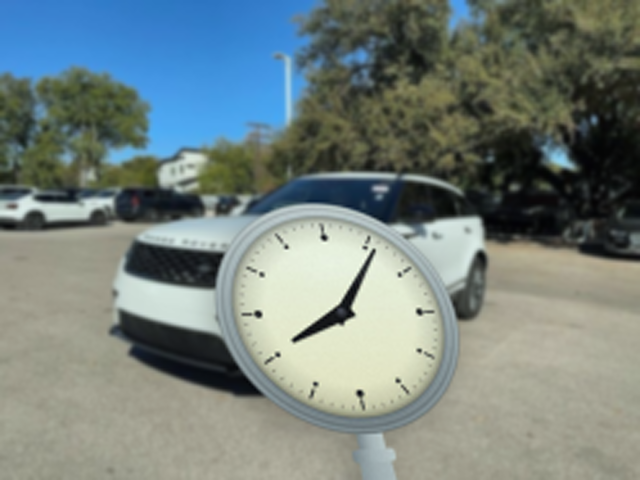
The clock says **8:06**
